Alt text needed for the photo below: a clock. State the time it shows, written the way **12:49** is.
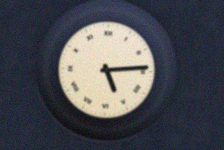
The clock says **5:14**
